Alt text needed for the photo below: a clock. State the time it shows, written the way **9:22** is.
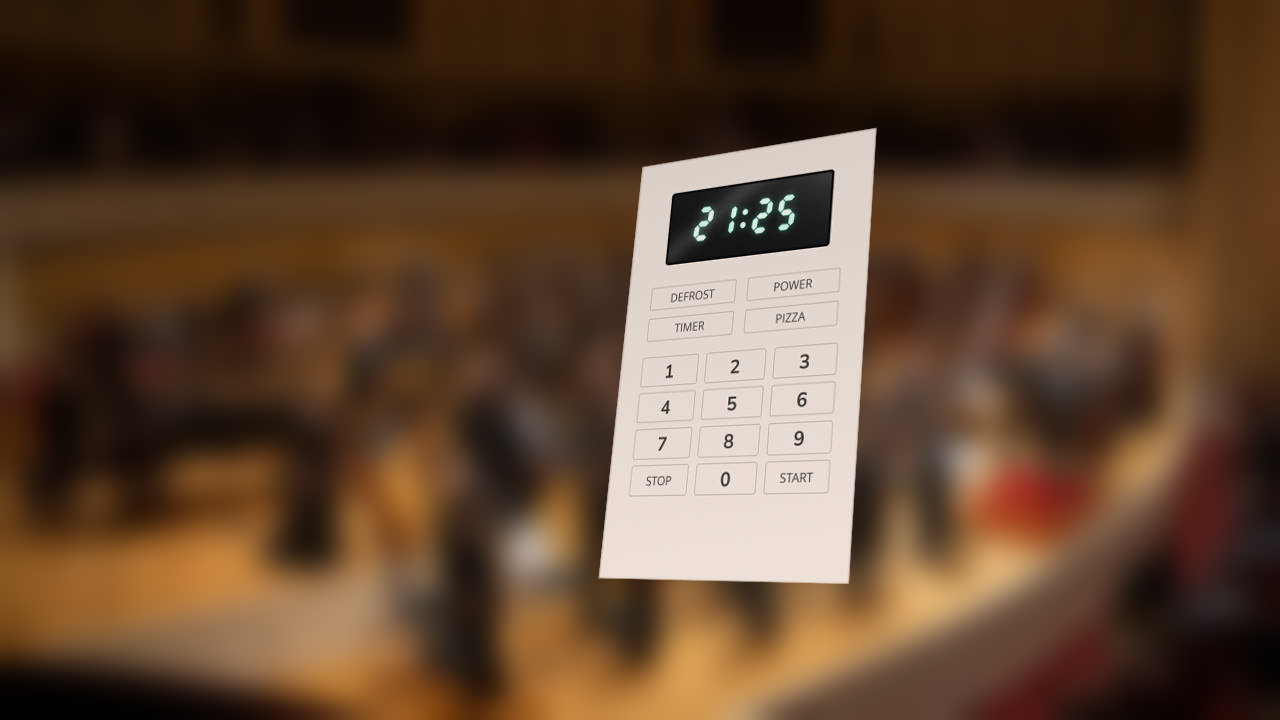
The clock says **21:25**
